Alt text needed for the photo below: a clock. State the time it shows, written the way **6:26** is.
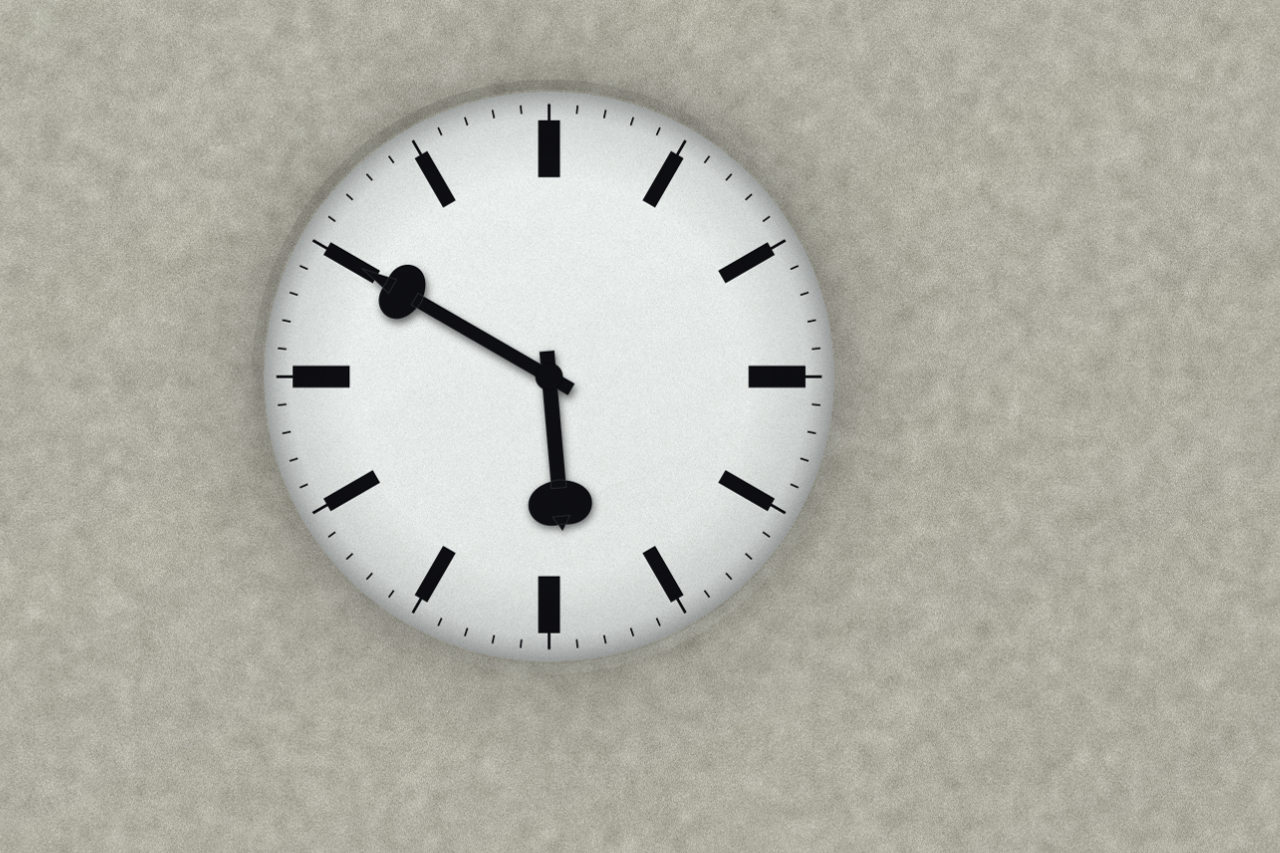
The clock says **5:50**
